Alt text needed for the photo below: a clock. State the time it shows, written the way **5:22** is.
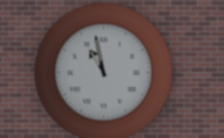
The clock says **10:58**
